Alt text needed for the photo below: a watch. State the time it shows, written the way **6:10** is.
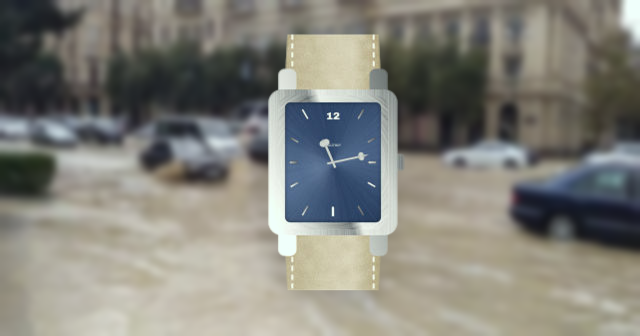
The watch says **11:13**
